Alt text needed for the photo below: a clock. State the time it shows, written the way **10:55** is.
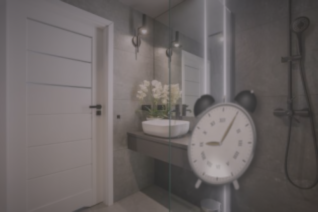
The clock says **9:05**
